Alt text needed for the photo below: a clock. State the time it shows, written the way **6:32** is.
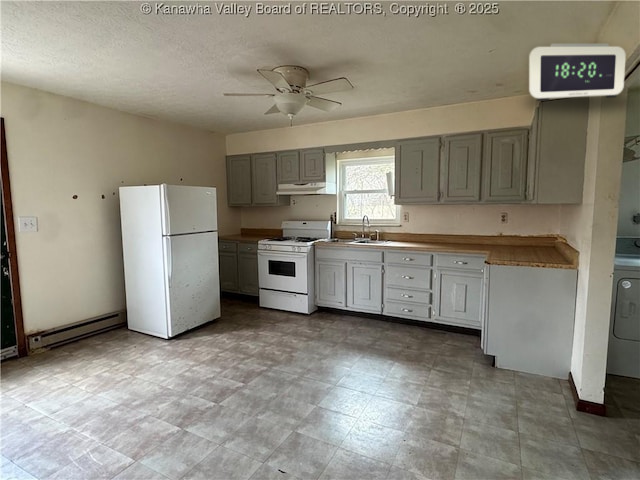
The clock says **18:20**
